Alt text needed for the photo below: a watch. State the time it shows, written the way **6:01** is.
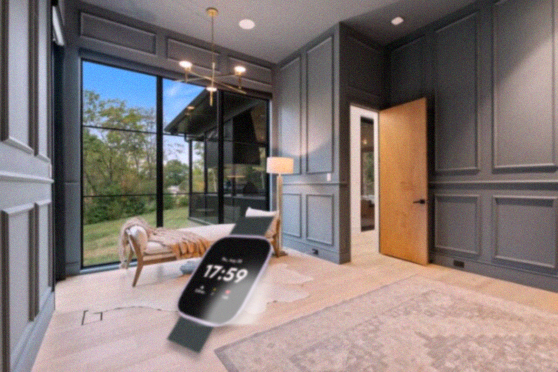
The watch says **17:59**
